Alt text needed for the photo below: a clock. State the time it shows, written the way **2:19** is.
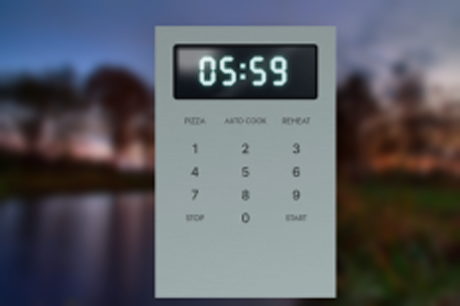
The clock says **5:59**
